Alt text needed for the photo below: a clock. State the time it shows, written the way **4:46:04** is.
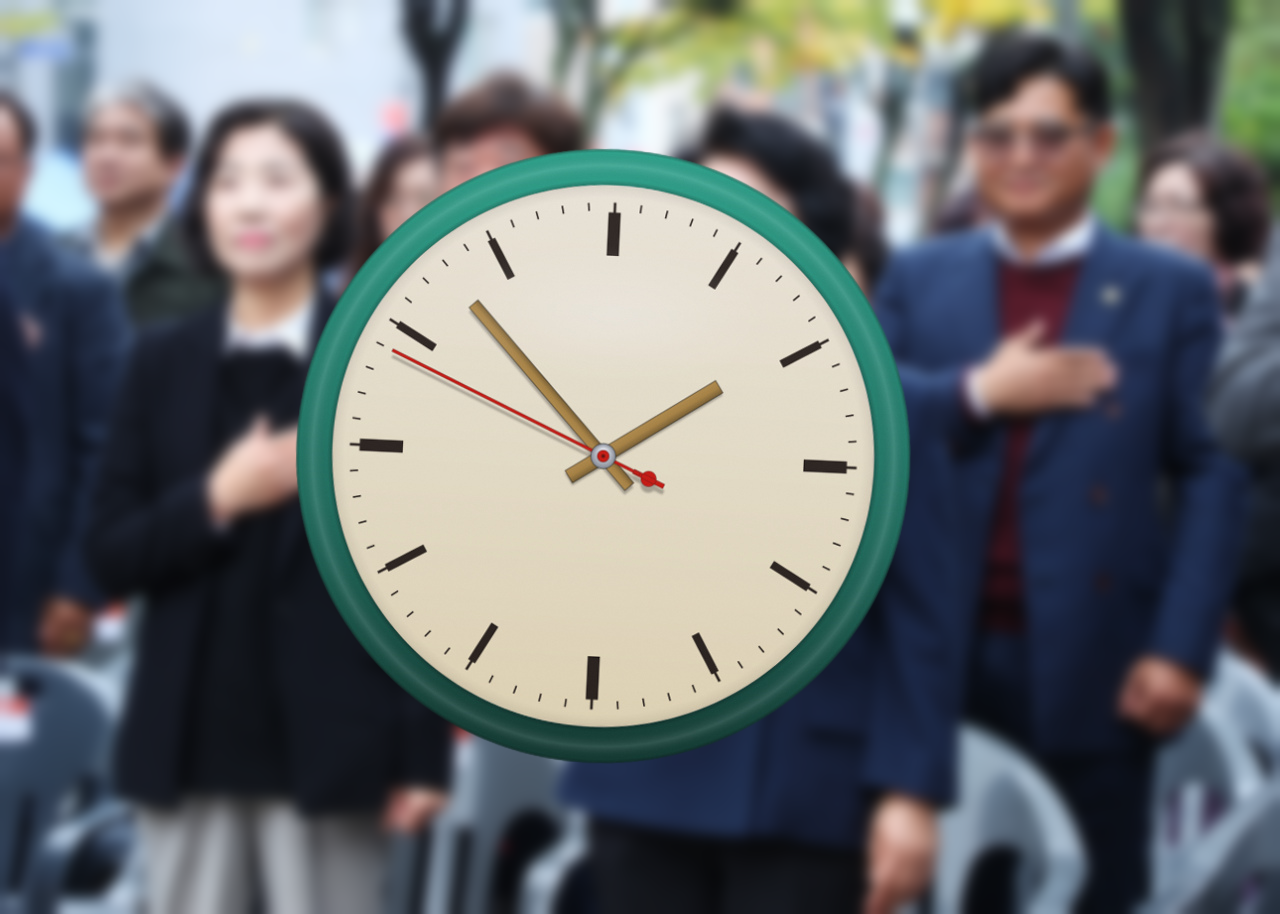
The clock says **1:52:49**
